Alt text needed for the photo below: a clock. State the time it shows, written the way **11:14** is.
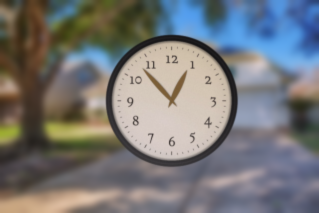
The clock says **12:53**
